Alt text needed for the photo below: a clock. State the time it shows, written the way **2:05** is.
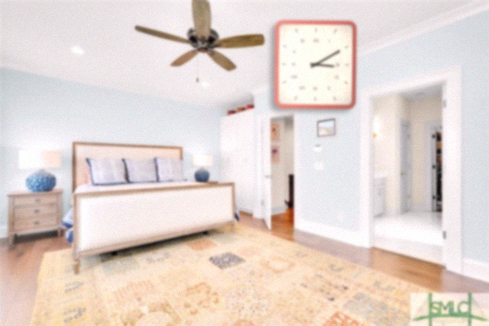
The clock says **3:10**
